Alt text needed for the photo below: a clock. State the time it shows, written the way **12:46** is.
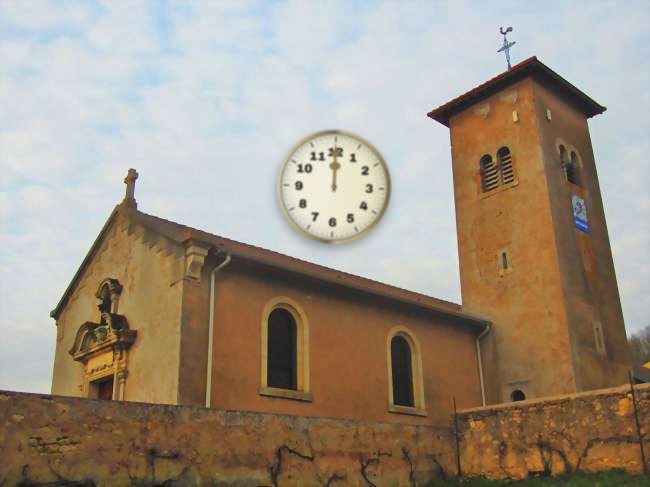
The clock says **12:00**
